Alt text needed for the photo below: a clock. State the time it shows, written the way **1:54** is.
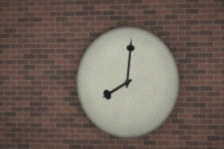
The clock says **8:01**
